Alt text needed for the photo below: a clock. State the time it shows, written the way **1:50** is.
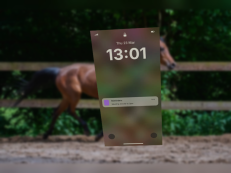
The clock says **13:01**
